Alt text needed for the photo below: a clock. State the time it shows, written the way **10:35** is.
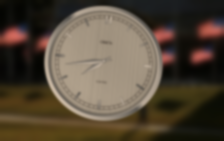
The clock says **7:43**
